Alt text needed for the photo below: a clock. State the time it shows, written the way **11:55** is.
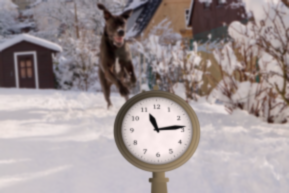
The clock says **11:14**
